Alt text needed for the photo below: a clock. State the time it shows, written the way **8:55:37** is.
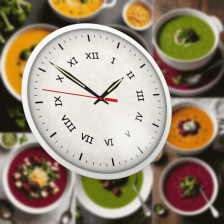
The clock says **1:51:47**
